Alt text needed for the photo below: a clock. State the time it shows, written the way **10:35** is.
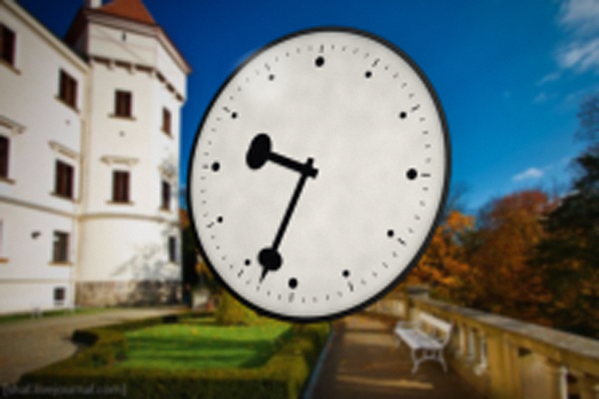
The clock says **9:33**
